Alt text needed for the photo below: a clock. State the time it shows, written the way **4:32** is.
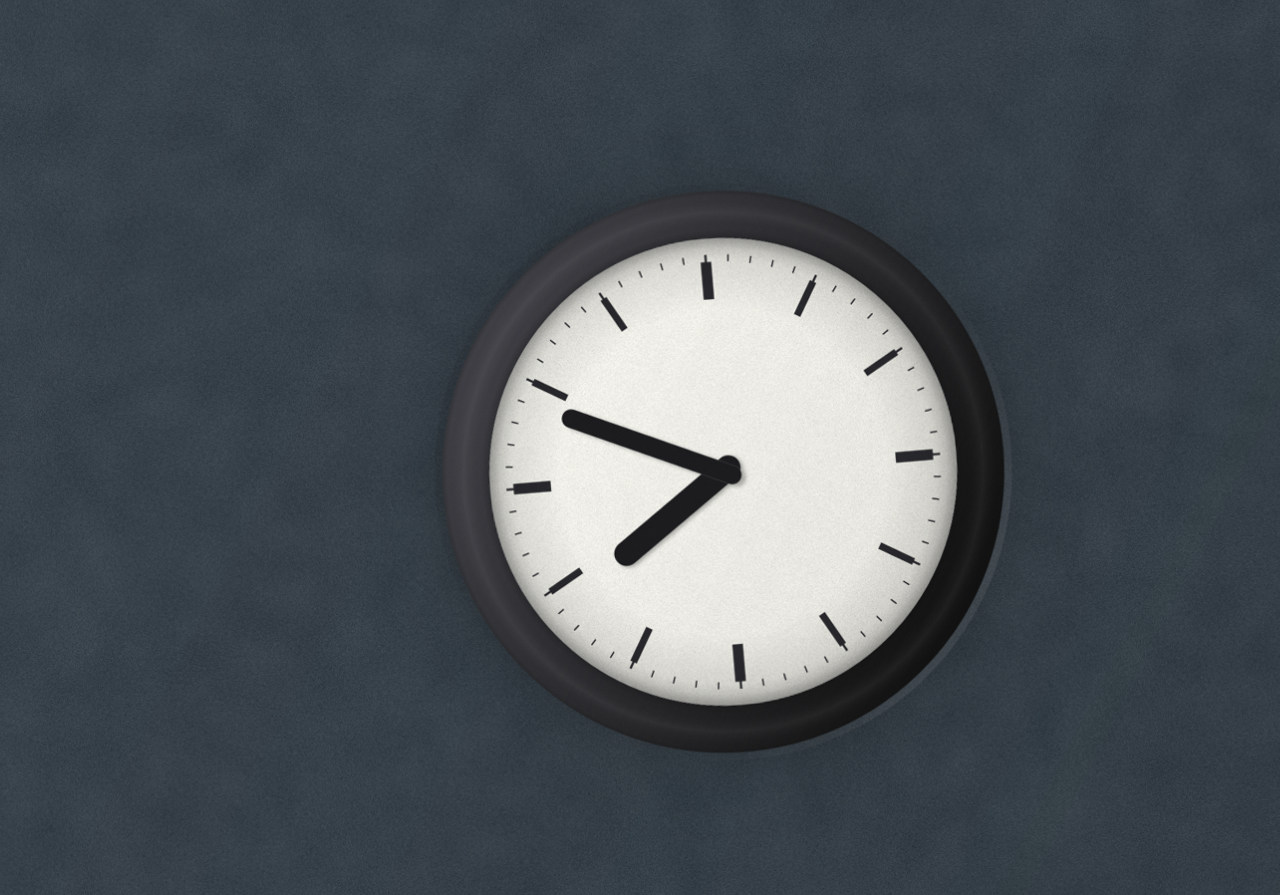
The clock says **7:49**
